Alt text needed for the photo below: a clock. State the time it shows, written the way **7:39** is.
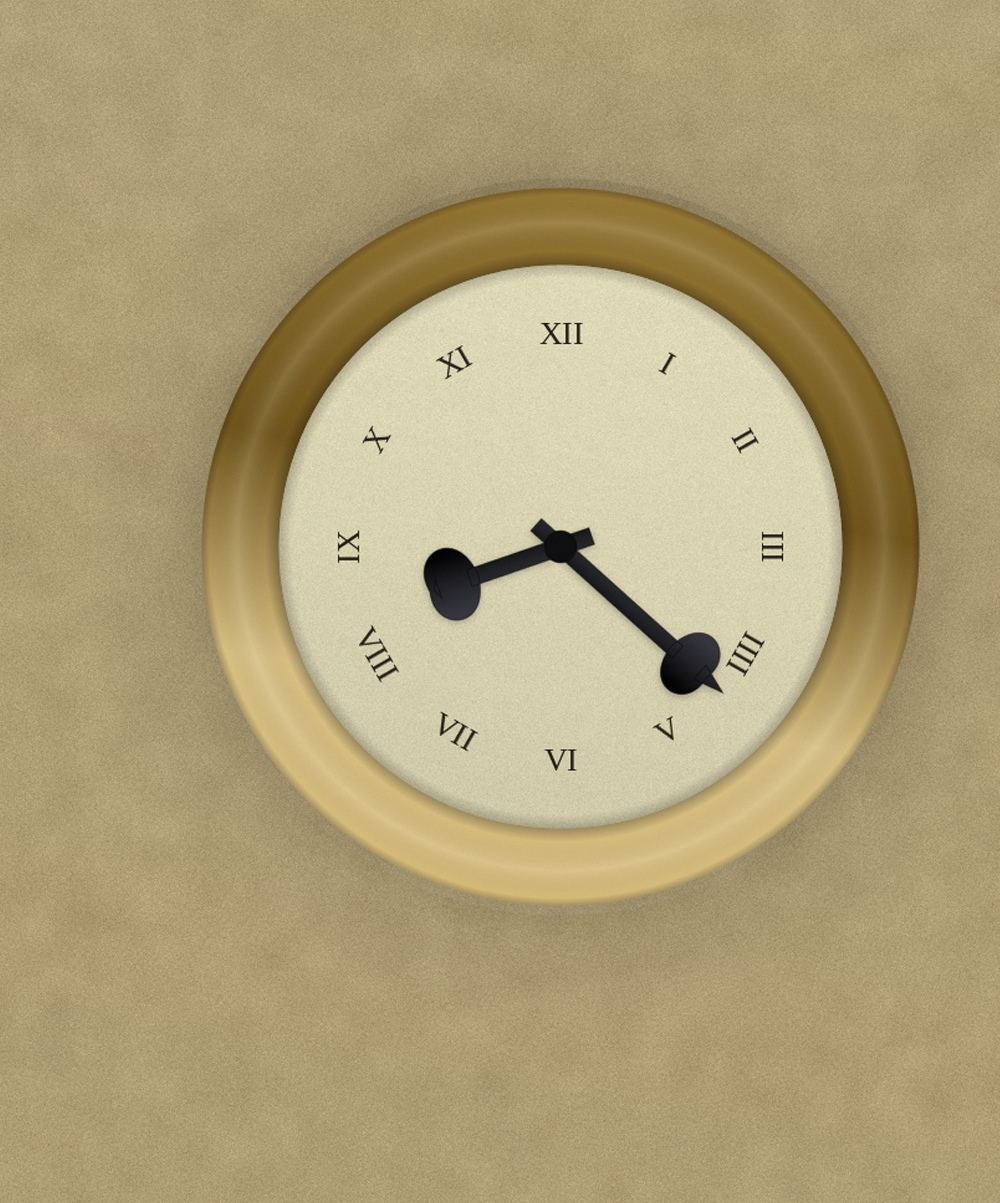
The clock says **8:22**
